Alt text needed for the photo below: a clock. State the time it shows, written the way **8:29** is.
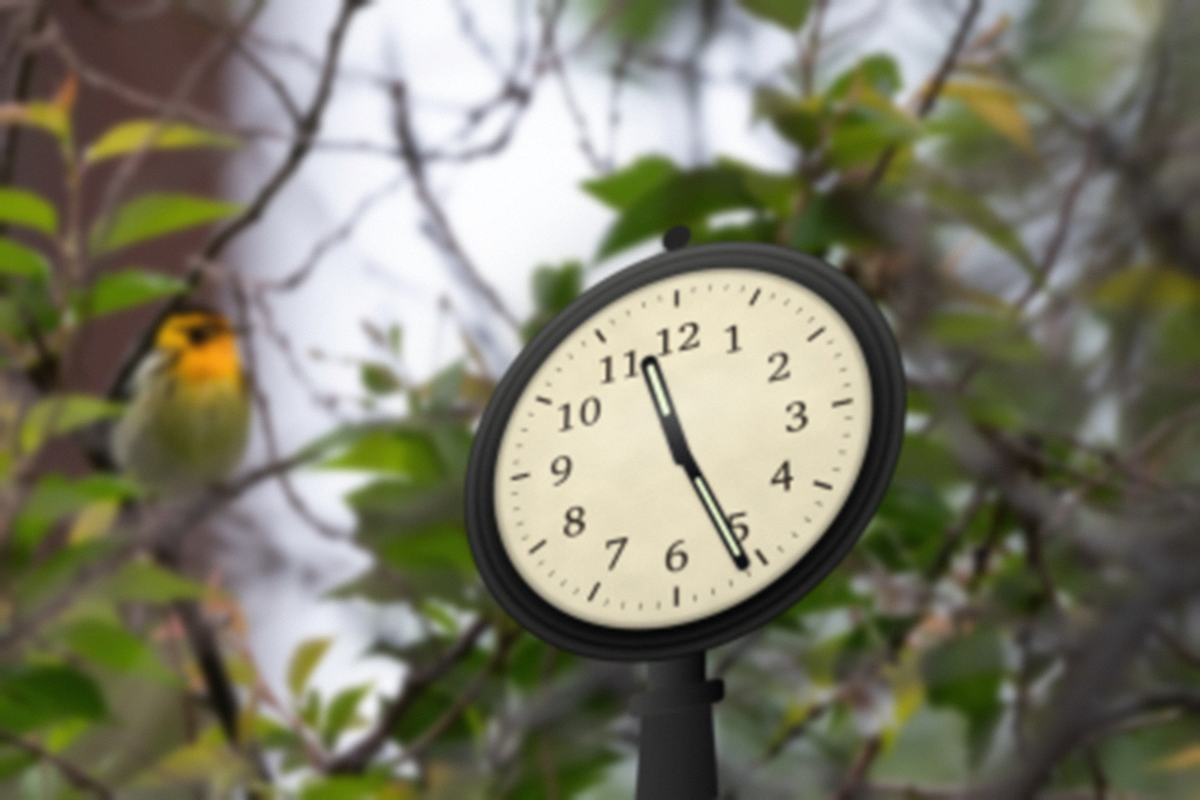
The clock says **11:26**
